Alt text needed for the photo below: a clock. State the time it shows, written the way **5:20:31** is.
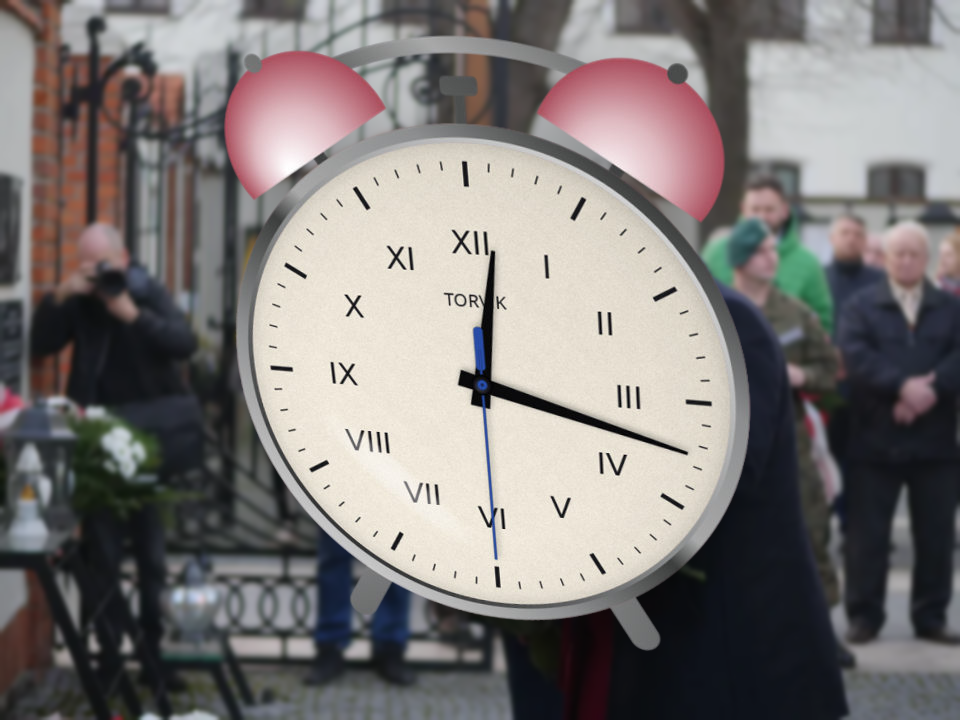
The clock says **12:17:30**
